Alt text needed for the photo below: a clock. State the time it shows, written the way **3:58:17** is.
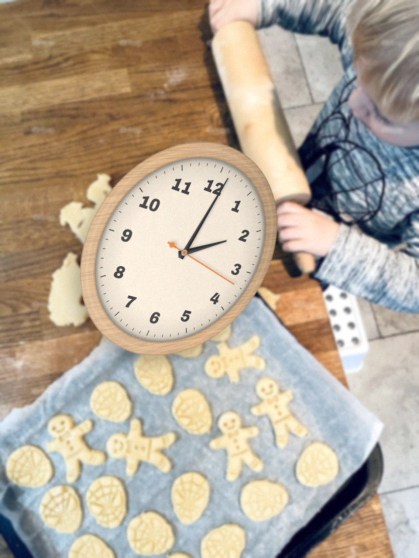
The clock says **2:01:17**
